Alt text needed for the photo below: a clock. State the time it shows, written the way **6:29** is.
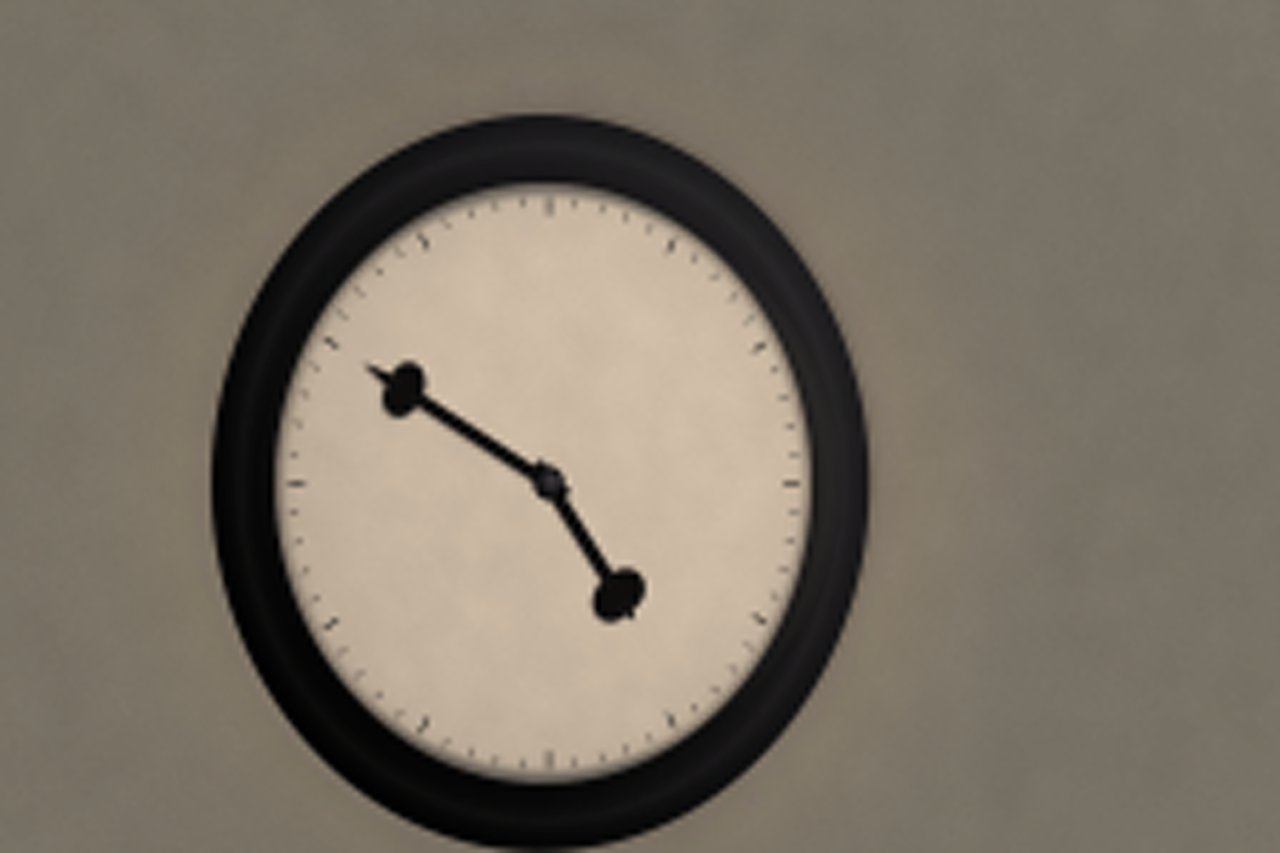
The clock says **4:50**
